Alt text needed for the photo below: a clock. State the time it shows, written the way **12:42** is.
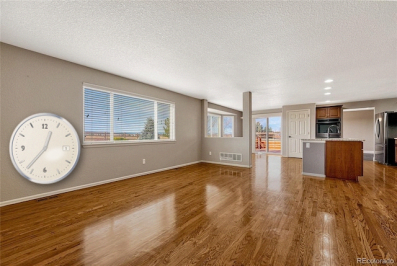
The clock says **12:37**
